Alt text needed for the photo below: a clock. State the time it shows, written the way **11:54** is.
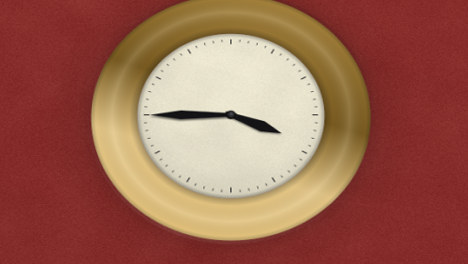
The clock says **3:45**
